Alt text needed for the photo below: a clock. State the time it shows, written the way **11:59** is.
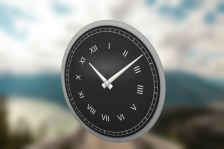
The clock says **11:13**
